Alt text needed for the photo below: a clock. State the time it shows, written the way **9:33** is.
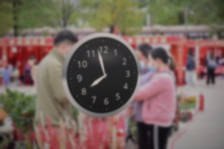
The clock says **7:58**
